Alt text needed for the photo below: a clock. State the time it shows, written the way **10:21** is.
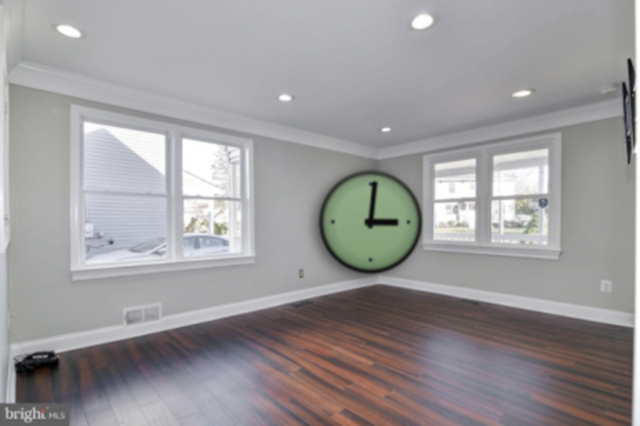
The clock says **3:01**
